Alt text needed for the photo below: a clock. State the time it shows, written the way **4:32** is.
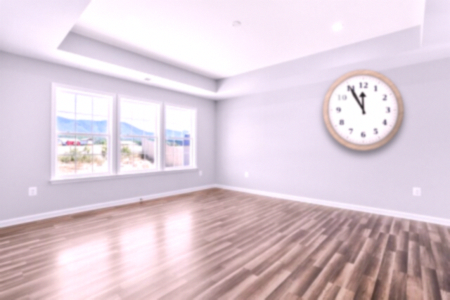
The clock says **11:55**
